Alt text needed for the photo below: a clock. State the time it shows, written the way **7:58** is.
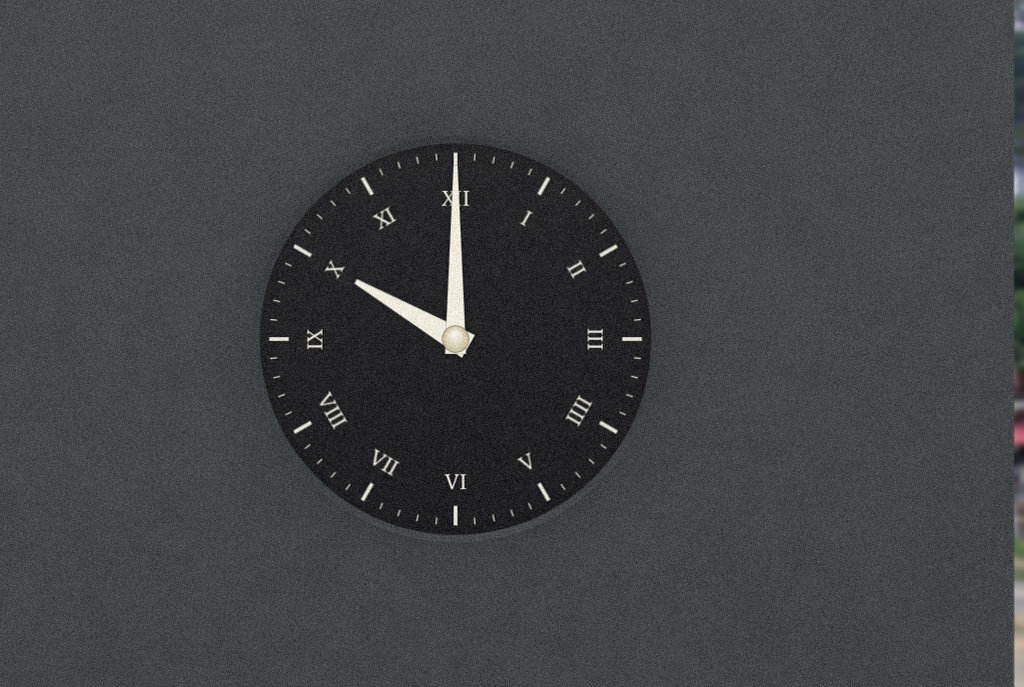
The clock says **10:00**
